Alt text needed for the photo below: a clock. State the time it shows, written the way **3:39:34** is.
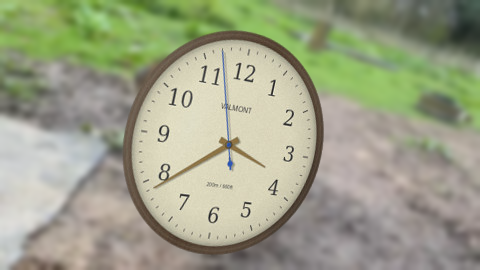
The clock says **3:38:57**
